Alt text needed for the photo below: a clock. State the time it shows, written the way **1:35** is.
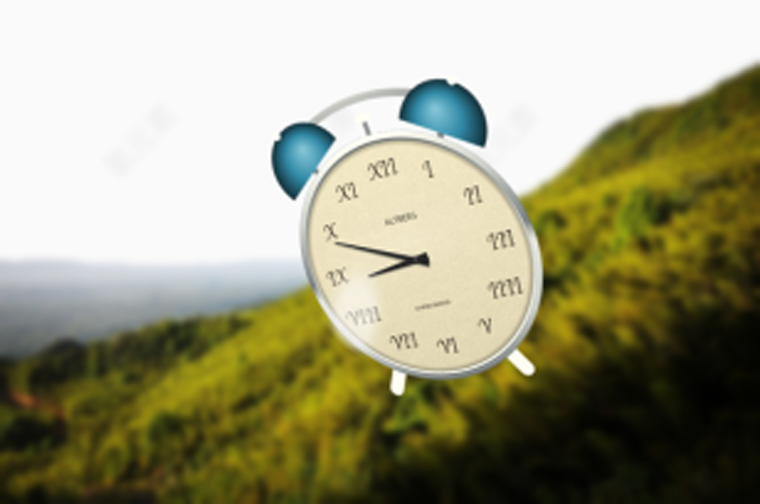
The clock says **8:49**
